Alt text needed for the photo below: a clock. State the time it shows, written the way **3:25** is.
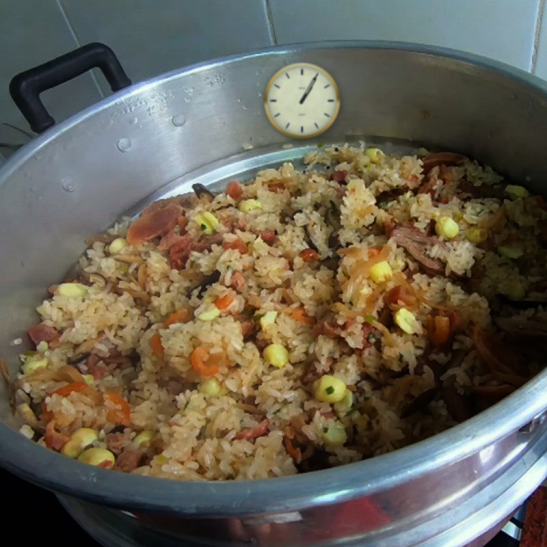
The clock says **1:05**
